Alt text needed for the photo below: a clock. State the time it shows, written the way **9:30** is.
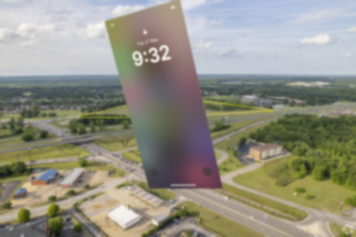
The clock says **9:32**
